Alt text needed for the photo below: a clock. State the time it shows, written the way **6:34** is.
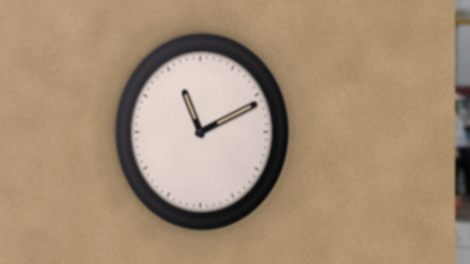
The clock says **11:11**
